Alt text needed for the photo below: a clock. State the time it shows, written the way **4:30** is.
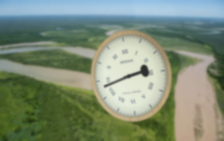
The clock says **2:43**
